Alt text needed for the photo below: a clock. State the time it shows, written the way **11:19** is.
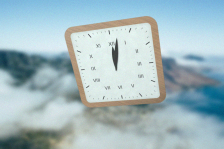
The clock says **12:02**
